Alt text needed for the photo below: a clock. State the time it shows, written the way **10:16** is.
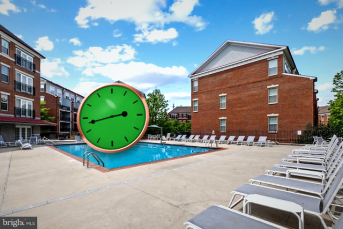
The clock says **2:43**
